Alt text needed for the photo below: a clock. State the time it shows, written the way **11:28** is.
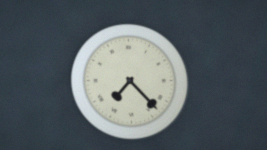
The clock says **7:23**
